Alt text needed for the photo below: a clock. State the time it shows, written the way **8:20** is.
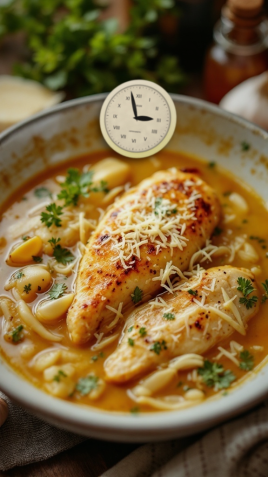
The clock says **2:57**
